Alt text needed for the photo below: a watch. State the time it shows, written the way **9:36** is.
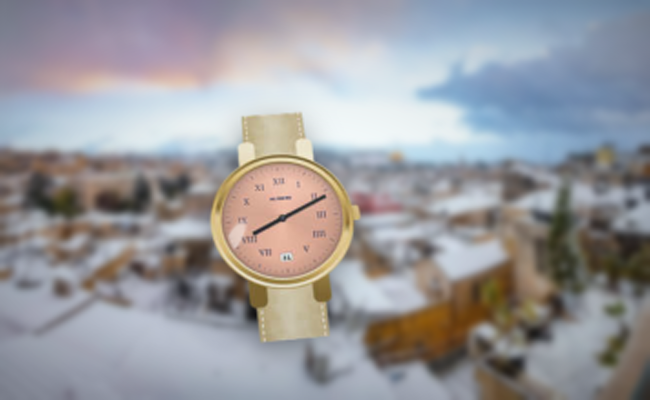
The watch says **8:11**
